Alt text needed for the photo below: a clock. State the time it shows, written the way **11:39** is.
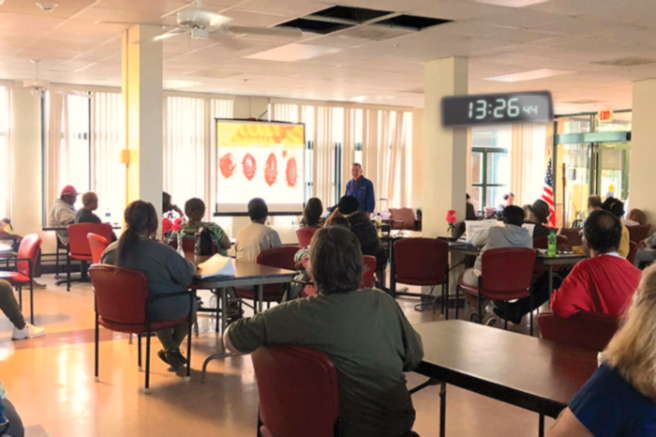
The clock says **13:26**
